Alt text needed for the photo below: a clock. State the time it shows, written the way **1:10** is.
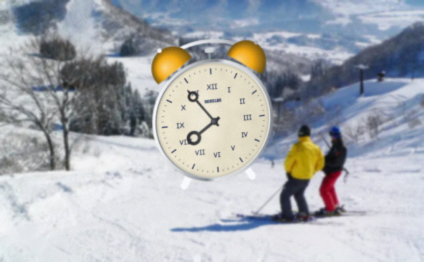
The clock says **7:54**
